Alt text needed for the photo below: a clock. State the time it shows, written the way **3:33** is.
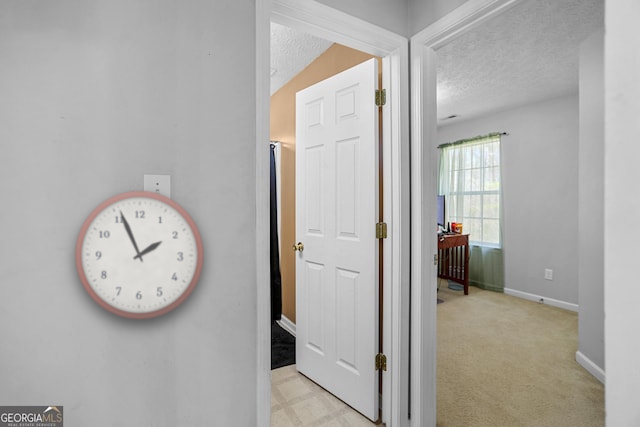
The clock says **1:56**
